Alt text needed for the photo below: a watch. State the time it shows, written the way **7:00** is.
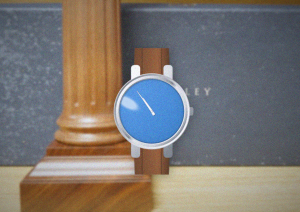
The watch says **10:54**
